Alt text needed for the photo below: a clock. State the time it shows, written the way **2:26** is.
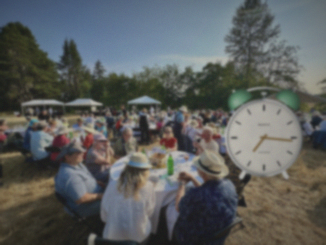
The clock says **7:16**
